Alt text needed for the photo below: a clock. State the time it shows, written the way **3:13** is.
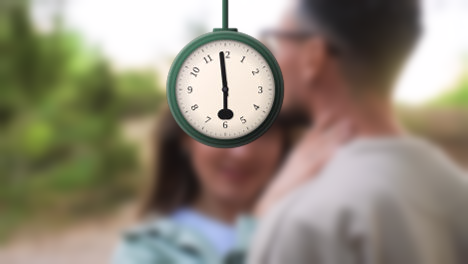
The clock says **5:59**
